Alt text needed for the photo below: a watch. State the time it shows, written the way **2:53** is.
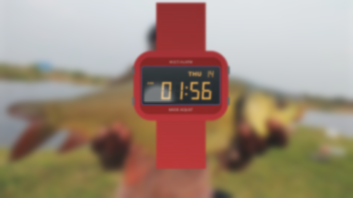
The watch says **1:56**
